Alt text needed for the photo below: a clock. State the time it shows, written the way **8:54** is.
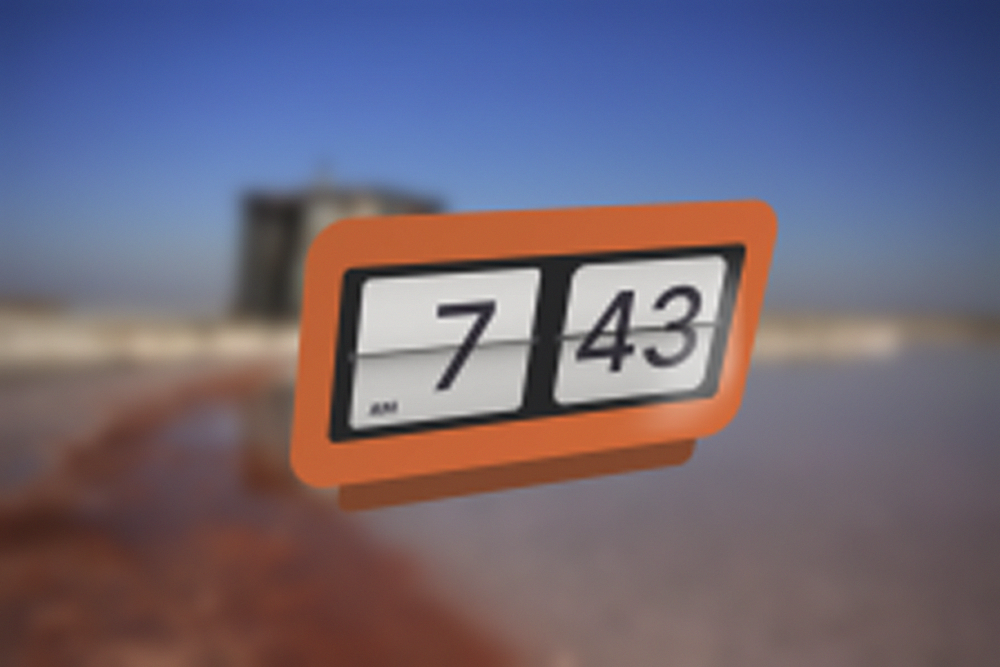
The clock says **7:43**
